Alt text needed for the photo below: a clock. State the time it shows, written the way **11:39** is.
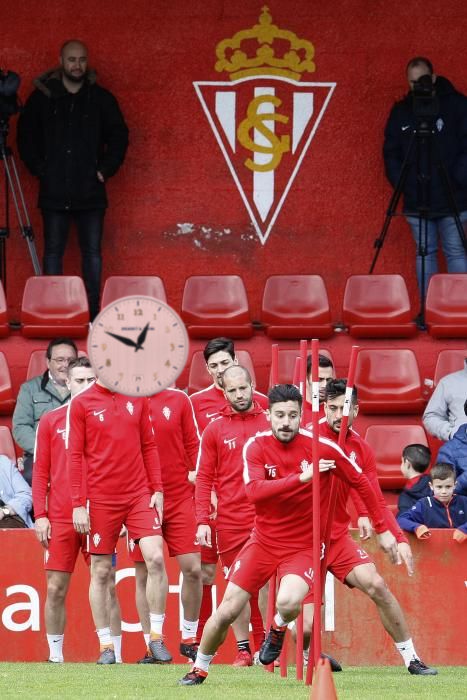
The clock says **12:49**
